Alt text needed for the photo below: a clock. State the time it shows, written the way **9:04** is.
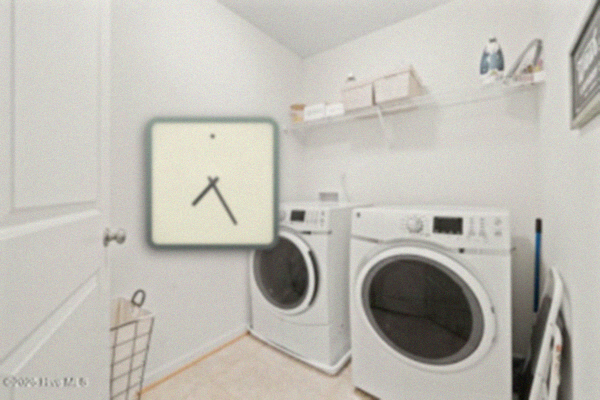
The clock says **7:25**
